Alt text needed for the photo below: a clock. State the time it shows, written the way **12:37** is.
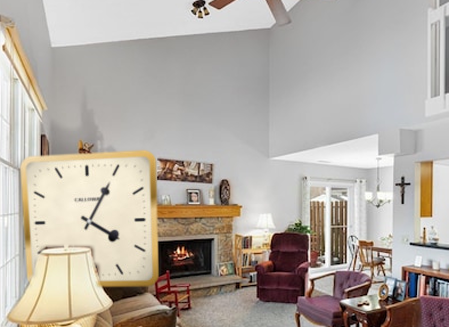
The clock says **4:05**
